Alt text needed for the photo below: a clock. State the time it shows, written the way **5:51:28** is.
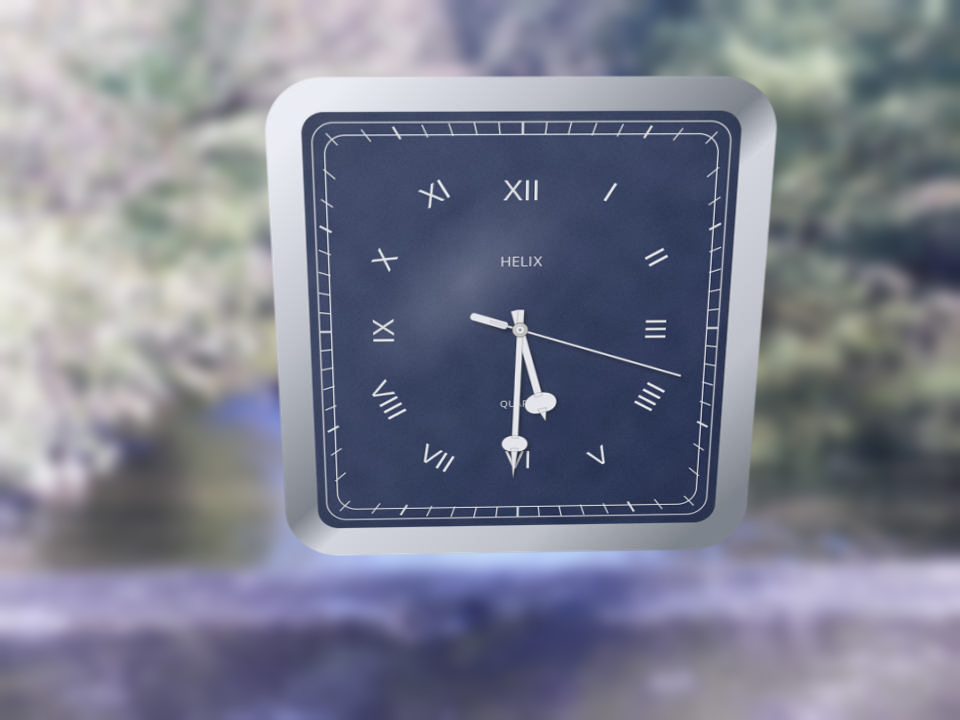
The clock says **5:30:18**
